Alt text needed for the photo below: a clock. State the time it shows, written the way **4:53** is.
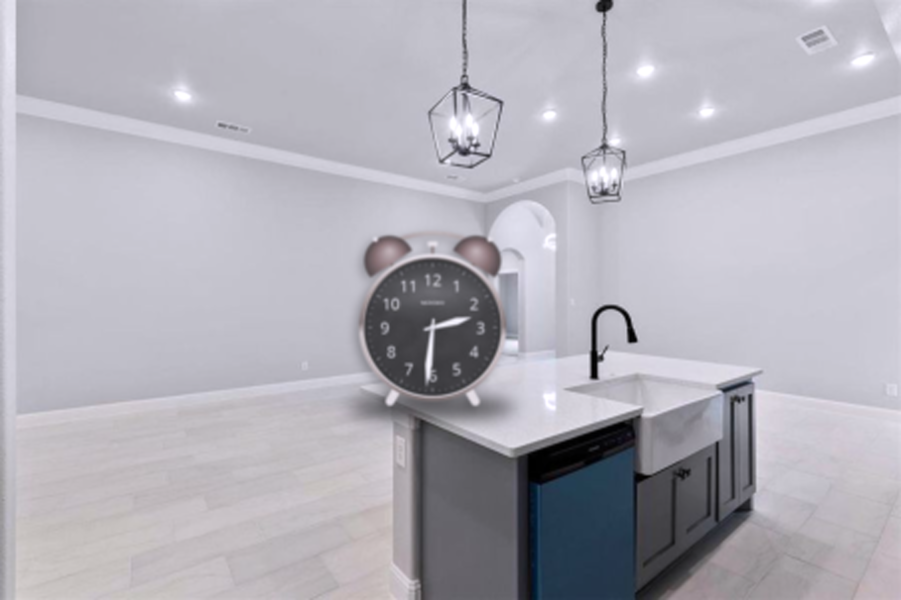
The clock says **2:31**
